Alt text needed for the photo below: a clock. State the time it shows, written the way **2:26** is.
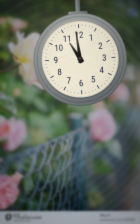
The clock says **10:59**
